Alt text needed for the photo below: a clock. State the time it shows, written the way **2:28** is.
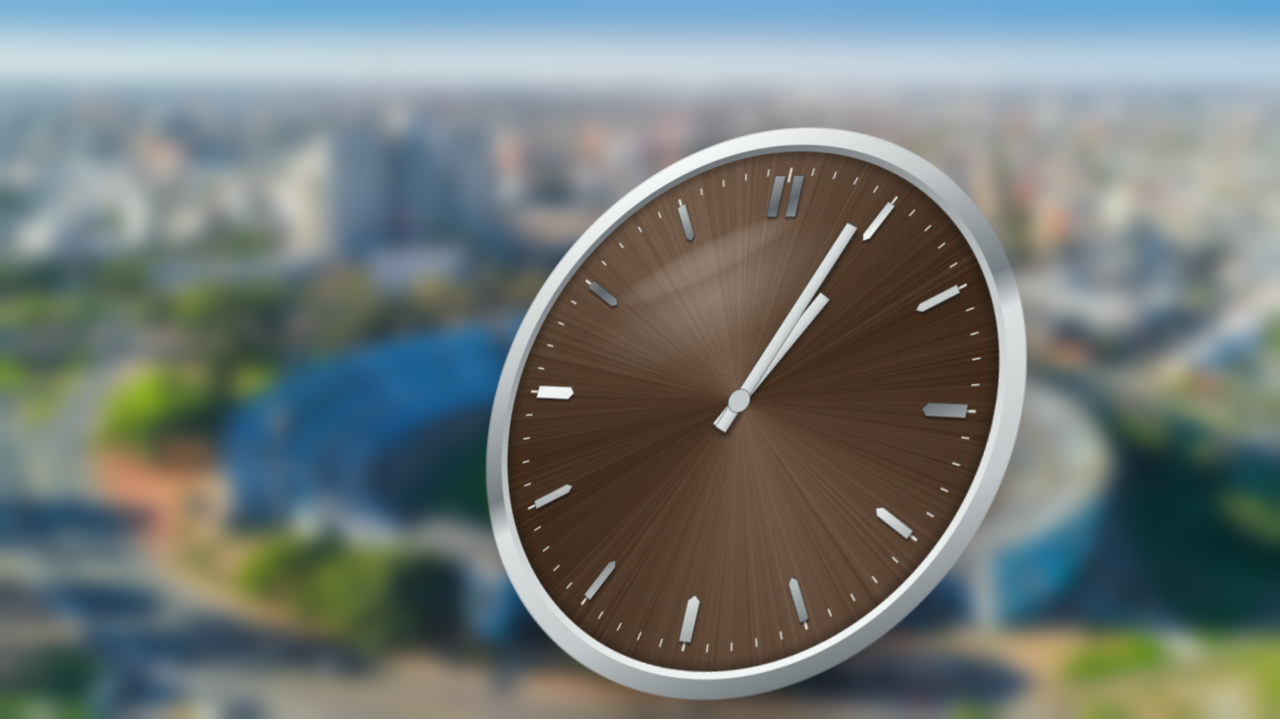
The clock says **1:04**
